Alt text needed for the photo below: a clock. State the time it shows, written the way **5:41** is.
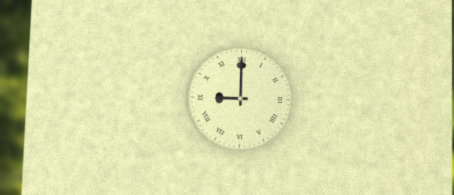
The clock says **9:00**
